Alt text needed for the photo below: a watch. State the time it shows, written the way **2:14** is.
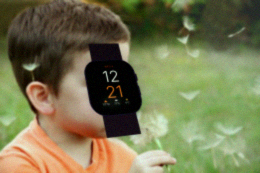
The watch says **12:21**
